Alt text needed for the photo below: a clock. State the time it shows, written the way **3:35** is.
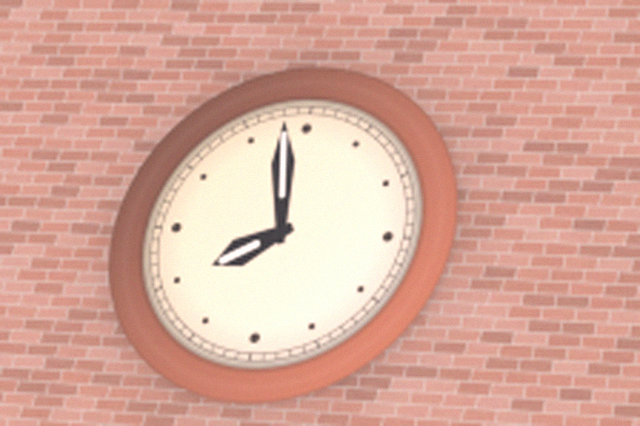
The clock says **7:58**
